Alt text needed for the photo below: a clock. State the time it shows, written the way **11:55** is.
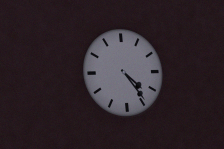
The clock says **4:24**
